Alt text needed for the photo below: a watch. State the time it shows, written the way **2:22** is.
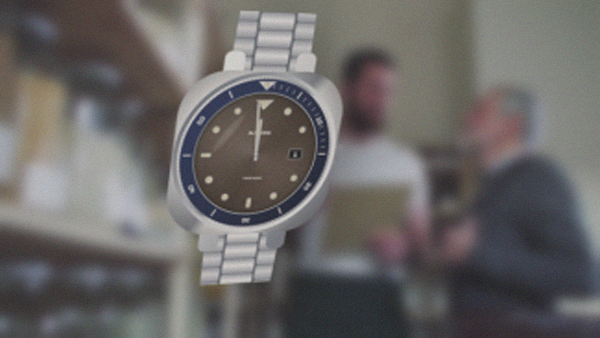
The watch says **11:59**
